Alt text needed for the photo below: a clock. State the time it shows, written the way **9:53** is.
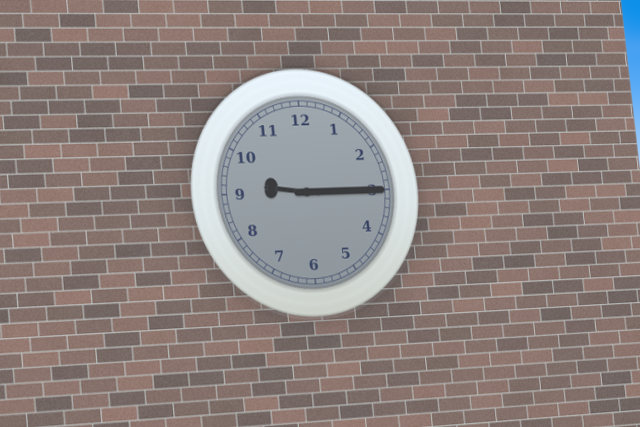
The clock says **9:15**
